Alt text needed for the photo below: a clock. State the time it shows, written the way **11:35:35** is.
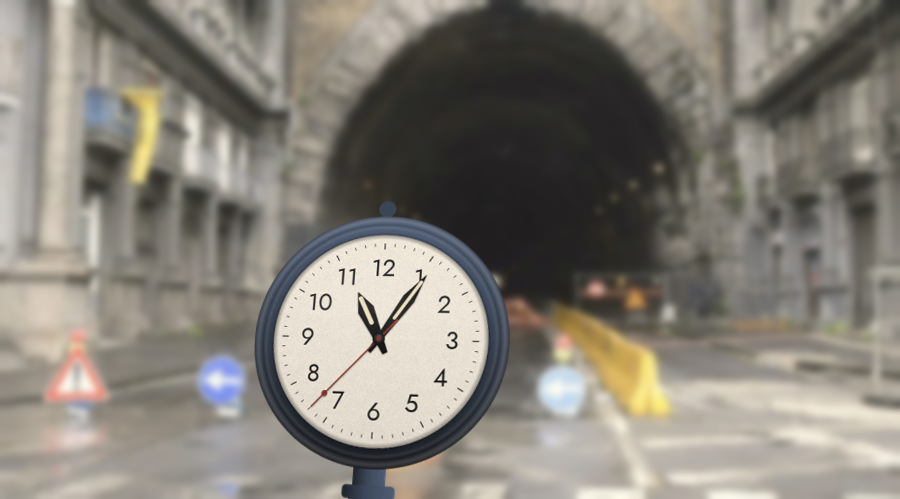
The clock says **11:05:37**
